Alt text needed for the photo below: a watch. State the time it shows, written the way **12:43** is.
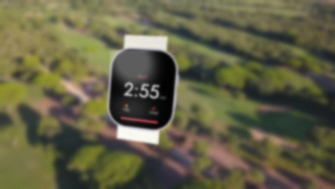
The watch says **2:55**
